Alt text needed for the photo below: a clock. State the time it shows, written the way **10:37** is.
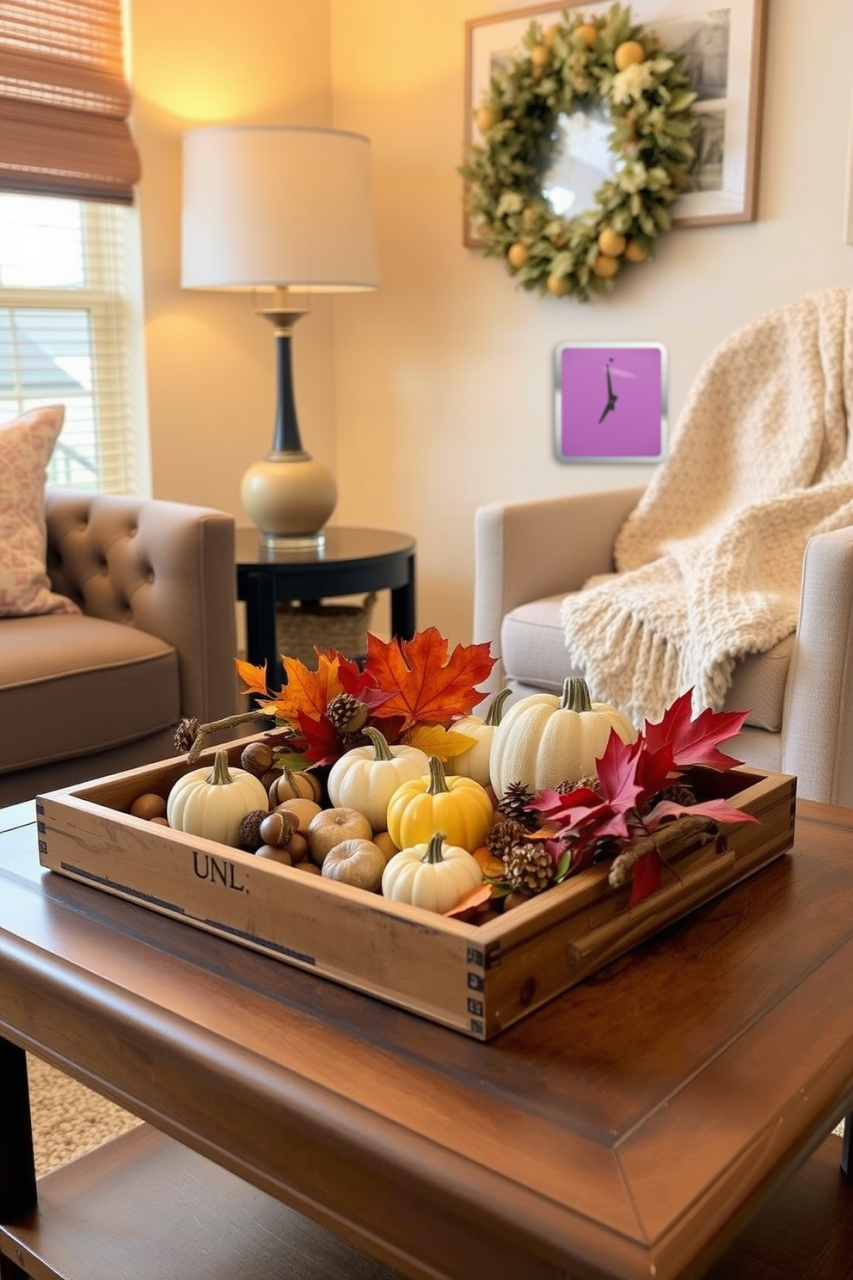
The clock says **6:59**
